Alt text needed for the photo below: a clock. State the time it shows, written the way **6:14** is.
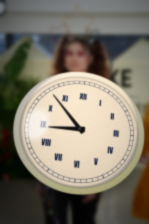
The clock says **8:53**
